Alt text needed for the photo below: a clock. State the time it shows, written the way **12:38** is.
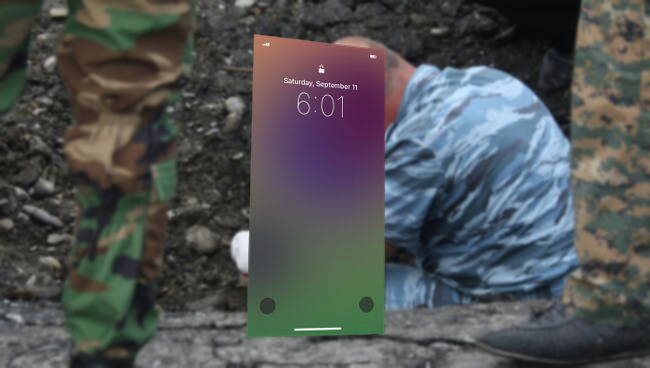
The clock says **6:01**
